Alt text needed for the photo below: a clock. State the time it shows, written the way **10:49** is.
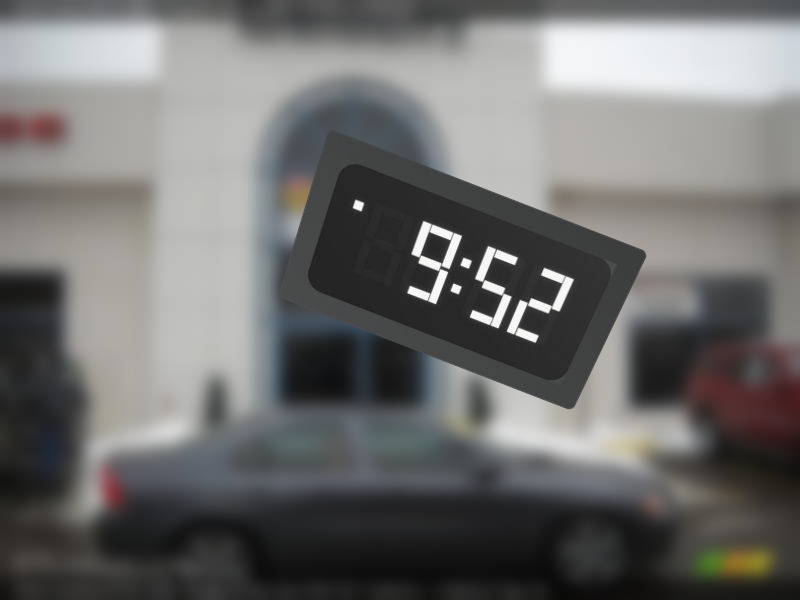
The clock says **9:52**
